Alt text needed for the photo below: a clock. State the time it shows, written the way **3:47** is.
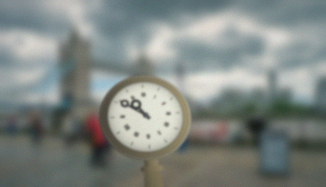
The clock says **10:51**
